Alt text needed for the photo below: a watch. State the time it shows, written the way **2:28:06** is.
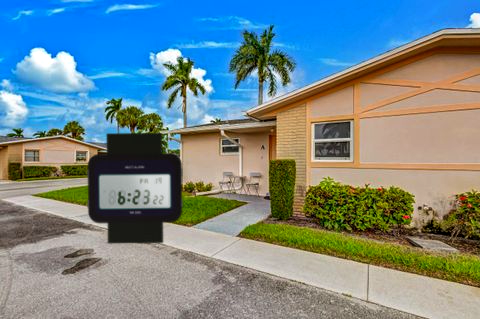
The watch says **6:23:22**
